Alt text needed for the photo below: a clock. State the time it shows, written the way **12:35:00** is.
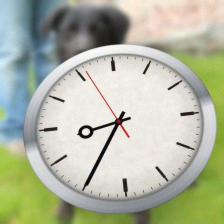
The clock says **8:34:56**
